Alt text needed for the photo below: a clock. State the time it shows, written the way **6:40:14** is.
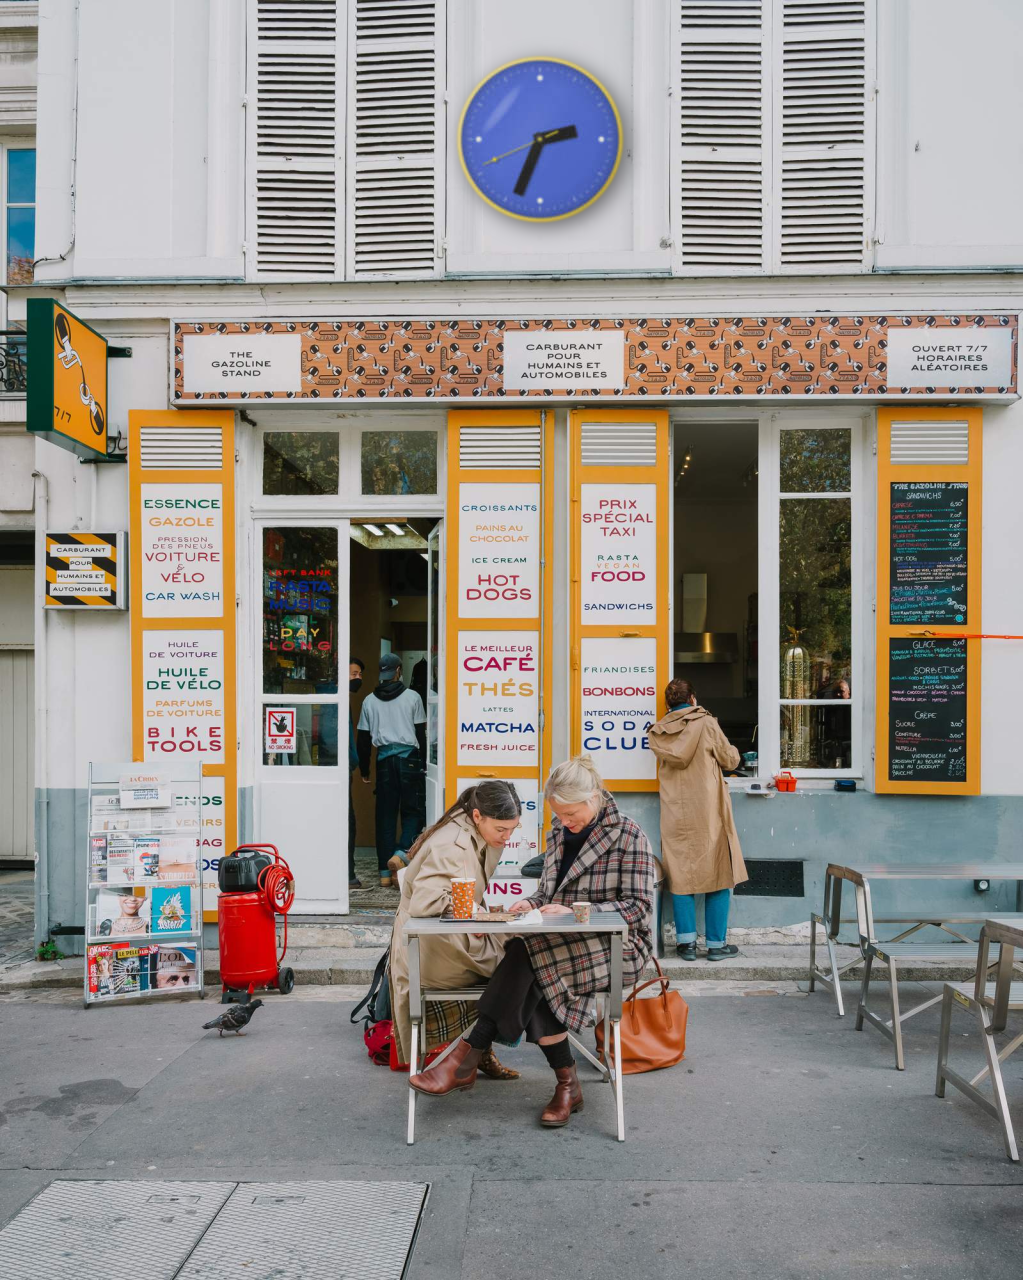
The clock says **2:33:41**
